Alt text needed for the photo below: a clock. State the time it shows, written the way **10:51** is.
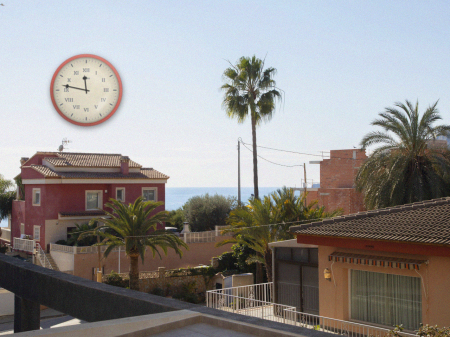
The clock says **11:47**
